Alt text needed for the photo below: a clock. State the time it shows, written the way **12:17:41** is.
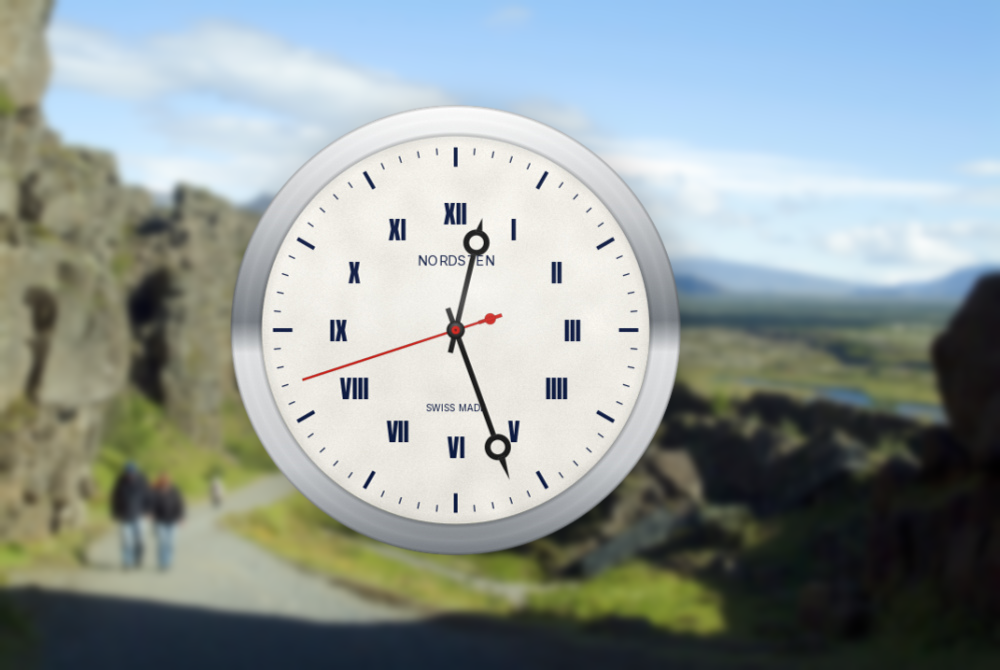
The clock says **12:26:42**
